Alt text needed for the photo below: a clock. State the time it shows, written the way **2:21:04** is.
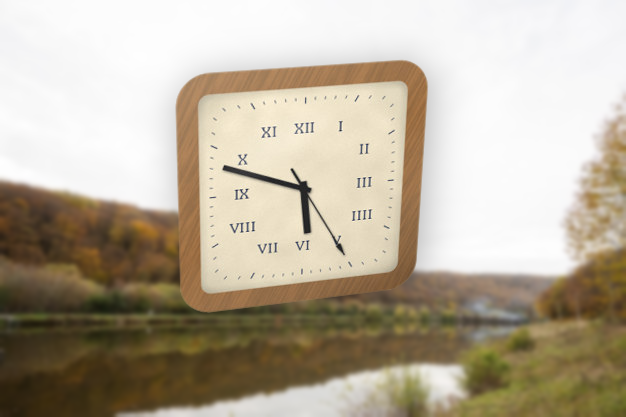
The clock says **5:48:25**
